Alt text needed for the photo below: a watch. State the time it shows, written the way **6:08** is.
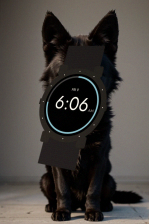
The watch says **6:06**
